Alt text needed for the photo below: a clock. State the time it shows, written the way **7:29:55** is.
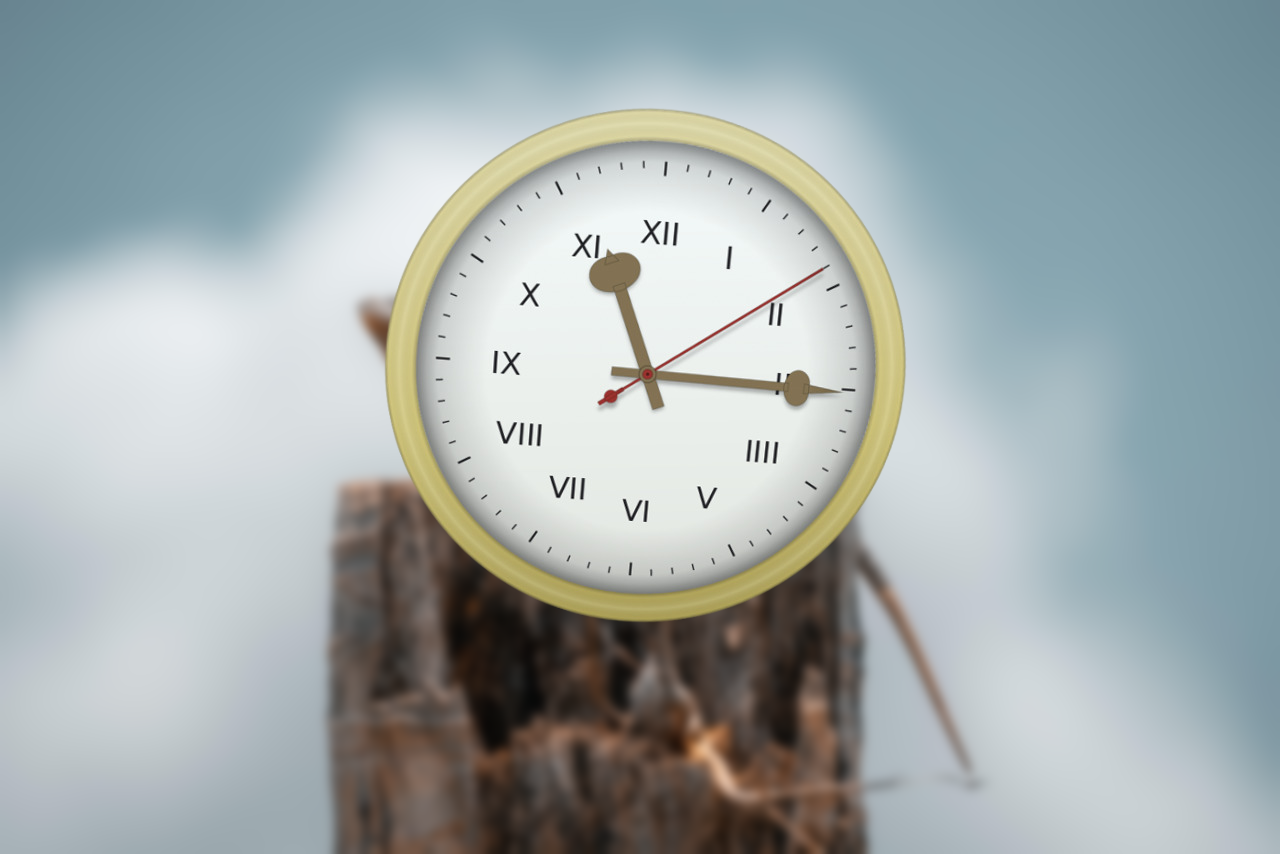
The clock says **11:15:09**
